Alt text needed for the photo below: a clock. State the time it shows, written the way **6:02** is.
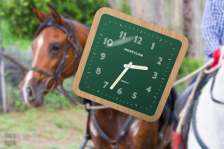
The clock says **2:33**
